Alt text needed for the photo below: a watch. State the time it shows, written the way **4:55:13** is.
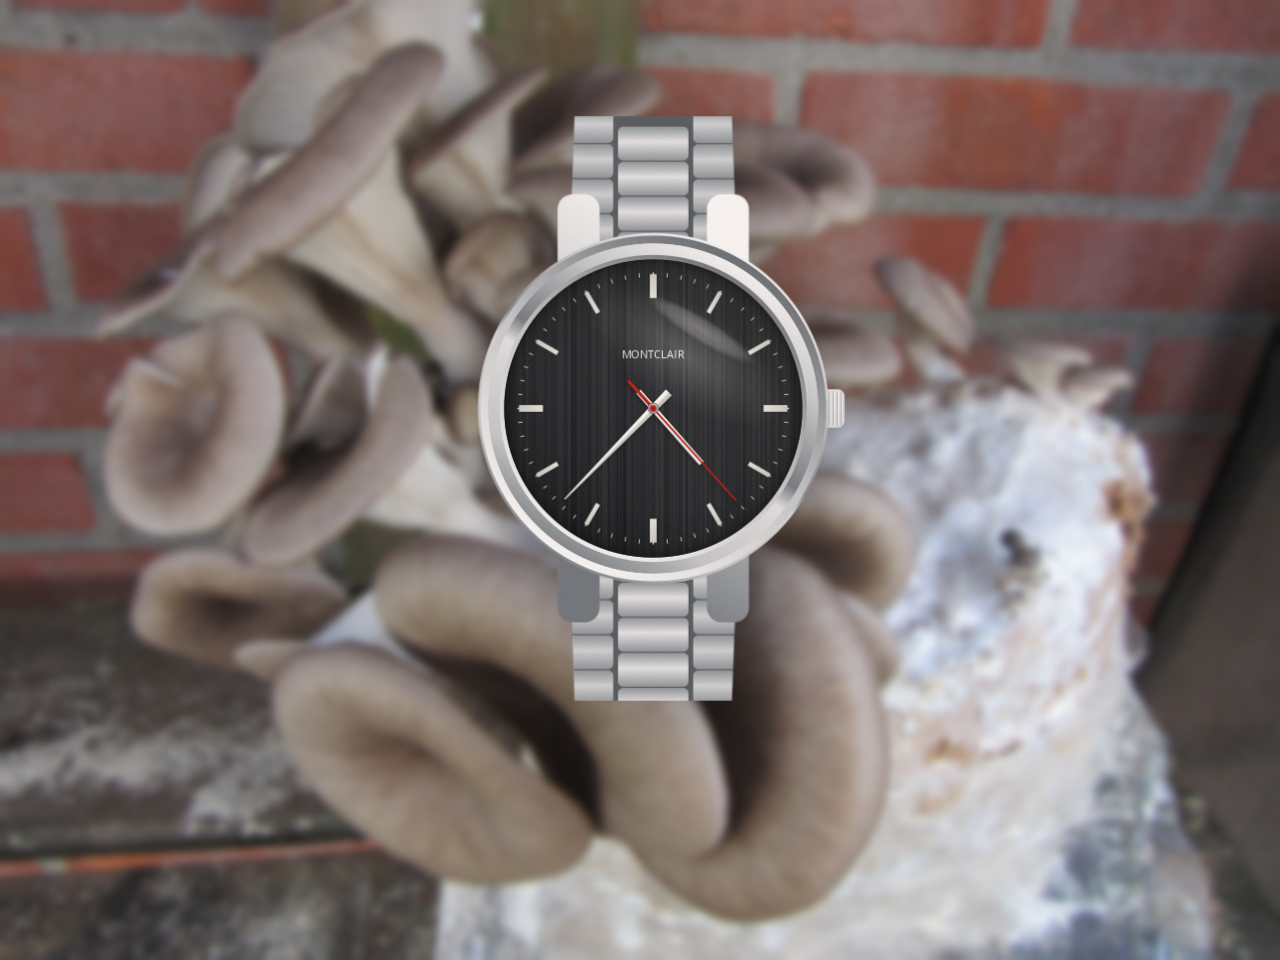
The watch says **4:37:23**
